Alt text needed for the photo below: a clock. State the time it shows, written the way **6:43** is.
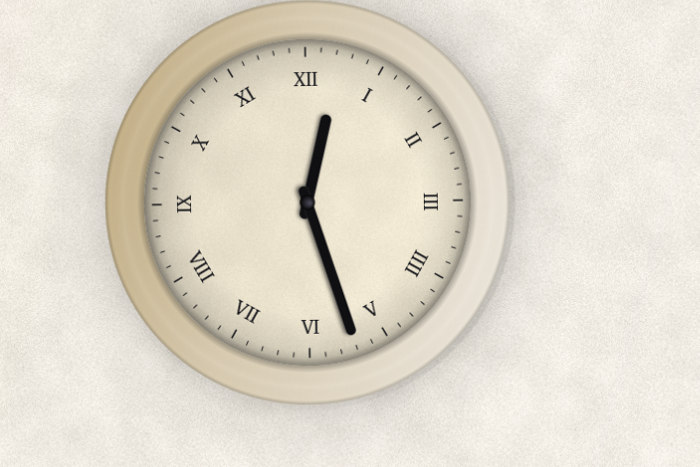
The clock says **12:27**
